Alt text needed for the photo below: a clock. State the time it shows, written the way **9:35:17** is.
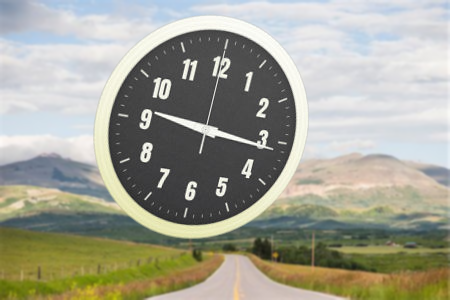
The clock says **9:16:00**
